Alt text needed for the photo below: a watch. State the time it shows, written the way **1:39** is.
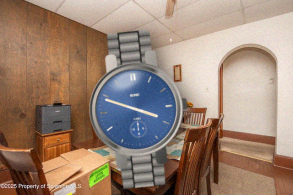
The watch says **3:49**
